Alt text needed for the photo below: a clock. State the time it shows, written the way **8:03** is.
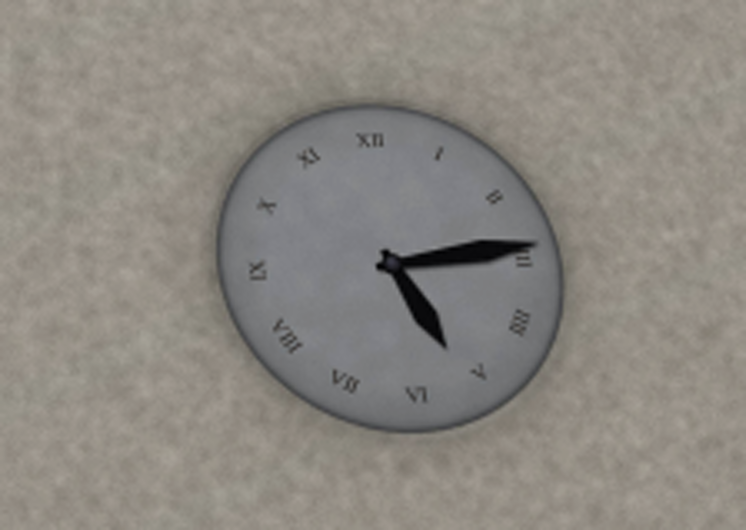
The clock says **5:14**
